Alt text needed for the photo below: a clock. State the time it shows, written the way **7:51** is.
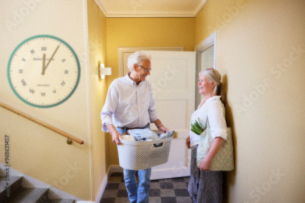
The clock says **12:05**
